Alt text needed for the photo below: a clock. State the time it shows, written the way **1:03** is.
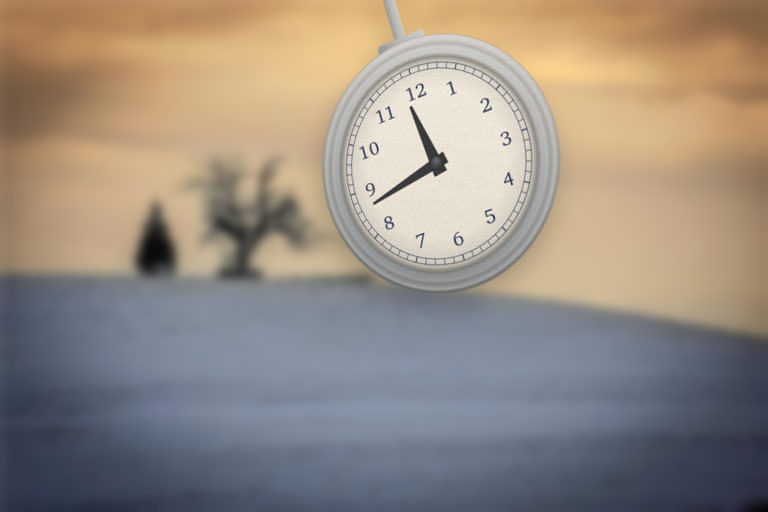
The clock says **11:43**
